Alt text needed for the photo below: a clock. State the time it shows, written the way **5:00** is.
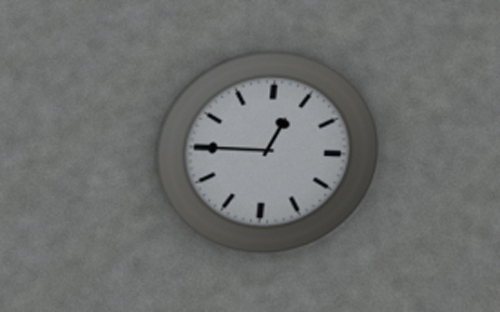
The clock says **12:45**
